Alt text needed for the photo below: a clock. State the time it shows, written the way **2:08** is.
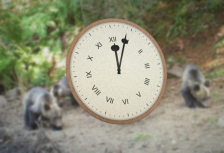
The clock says **12:04**
